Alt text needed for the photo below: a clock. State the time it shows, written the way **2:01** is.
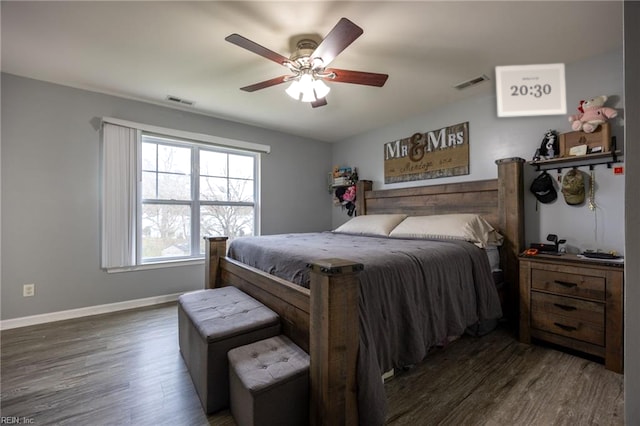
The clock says **20:30**
